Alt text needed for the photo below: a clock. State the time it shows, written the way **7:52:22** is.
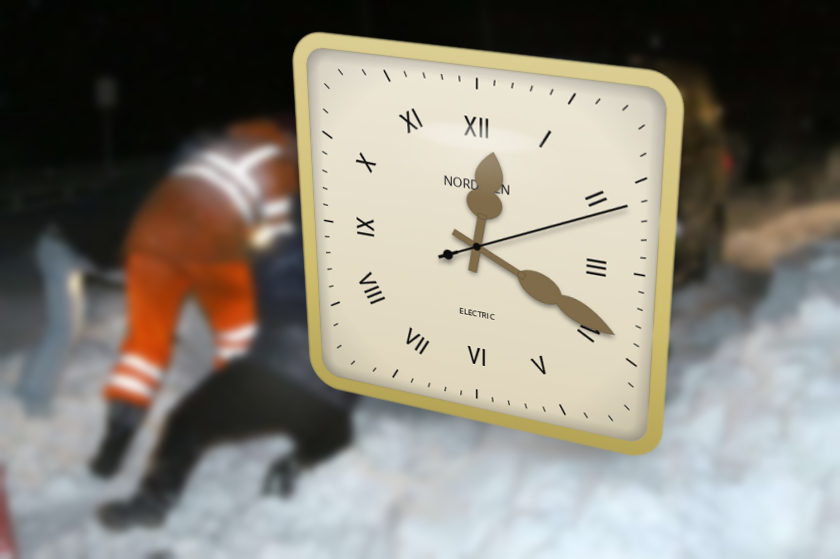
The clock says **12:19:11**
